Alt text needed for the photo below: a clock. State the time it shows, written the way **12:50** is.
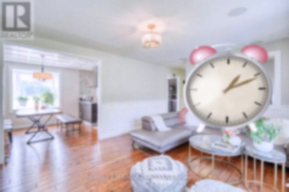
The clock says **1:11**
